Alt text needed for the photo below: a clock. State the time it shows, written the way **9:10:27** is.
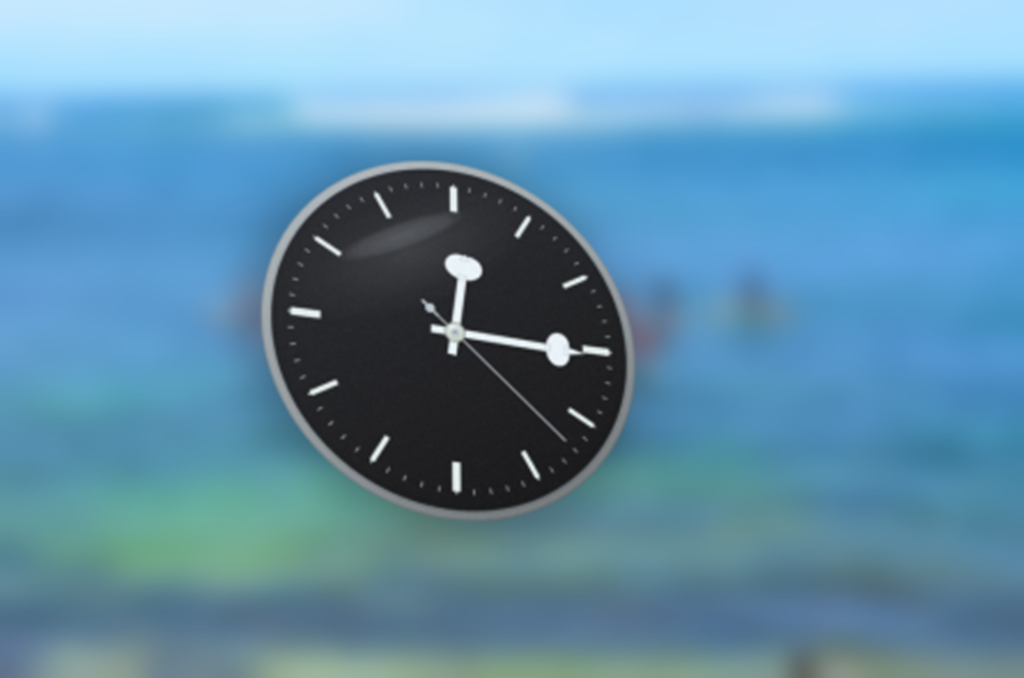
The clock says **12:15:22**
